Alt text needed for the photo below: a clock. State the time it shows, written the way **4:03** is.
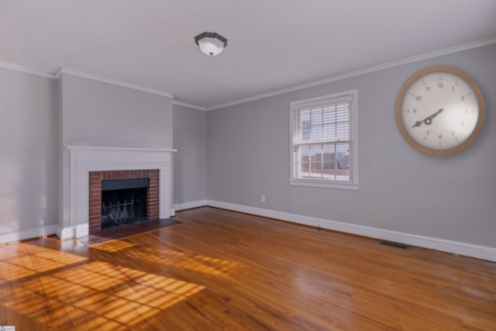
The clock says **7:40**
